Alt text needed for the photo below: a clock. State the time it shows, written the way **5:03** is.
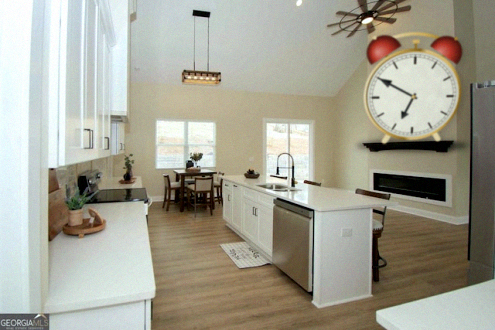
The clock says **6:50**
